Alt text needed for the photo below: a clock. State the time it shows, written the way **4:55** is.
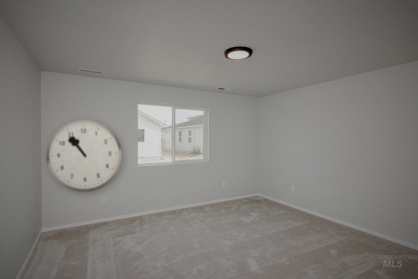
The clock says **10:54**
